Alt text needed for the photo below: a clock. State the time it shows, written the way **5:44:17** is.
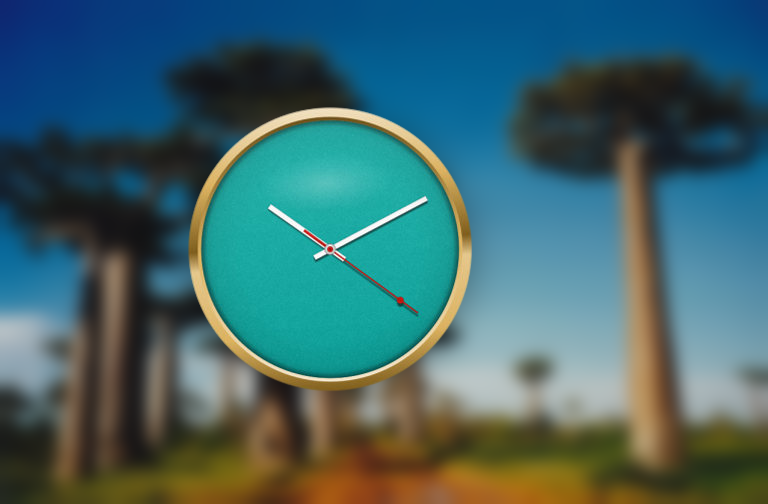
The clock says **10:10:21**
